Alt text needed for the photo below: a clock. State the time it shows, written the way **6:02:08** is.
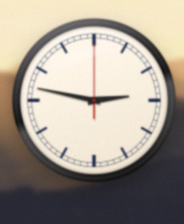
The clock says **2:47:00**
